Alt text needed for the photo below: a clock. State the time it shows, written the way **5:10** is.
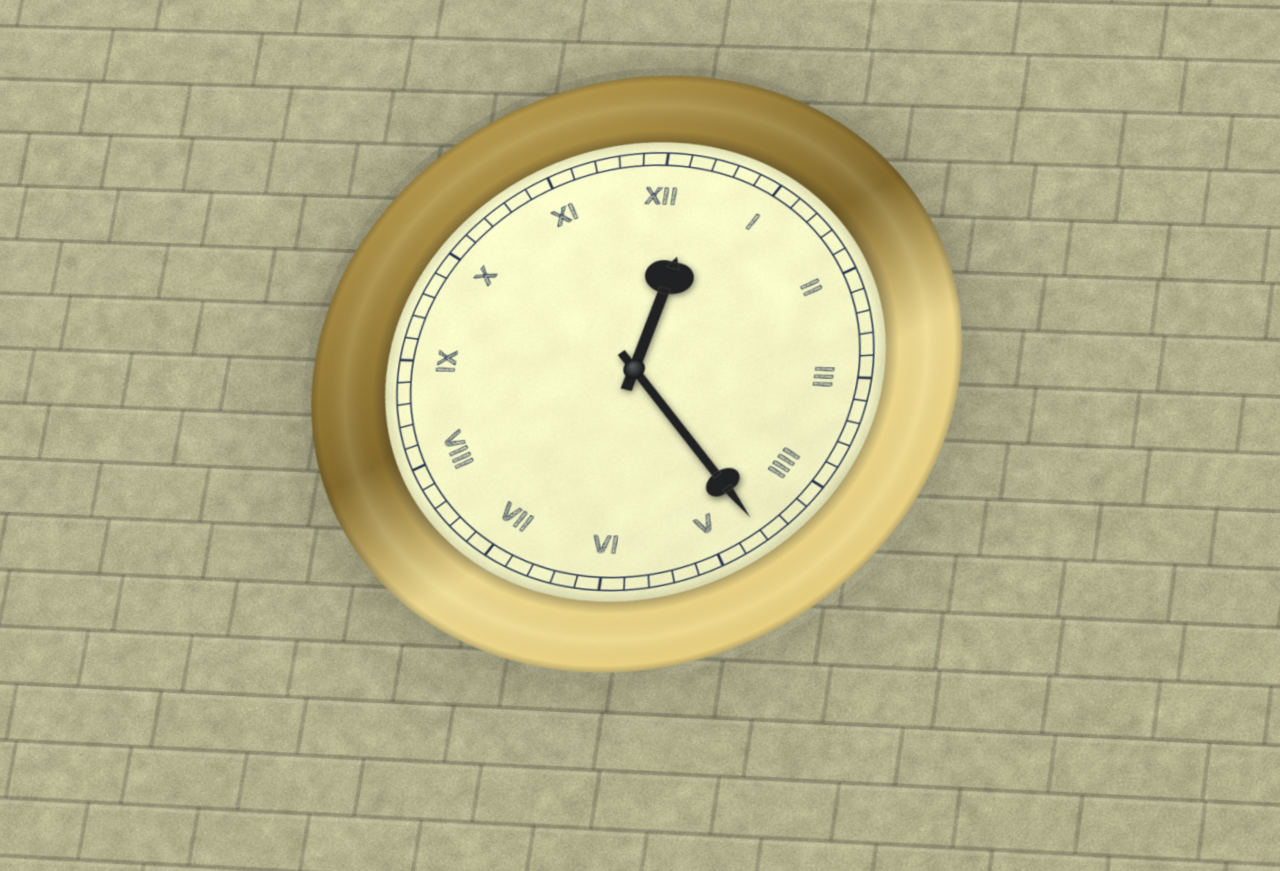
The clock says **12:23**
